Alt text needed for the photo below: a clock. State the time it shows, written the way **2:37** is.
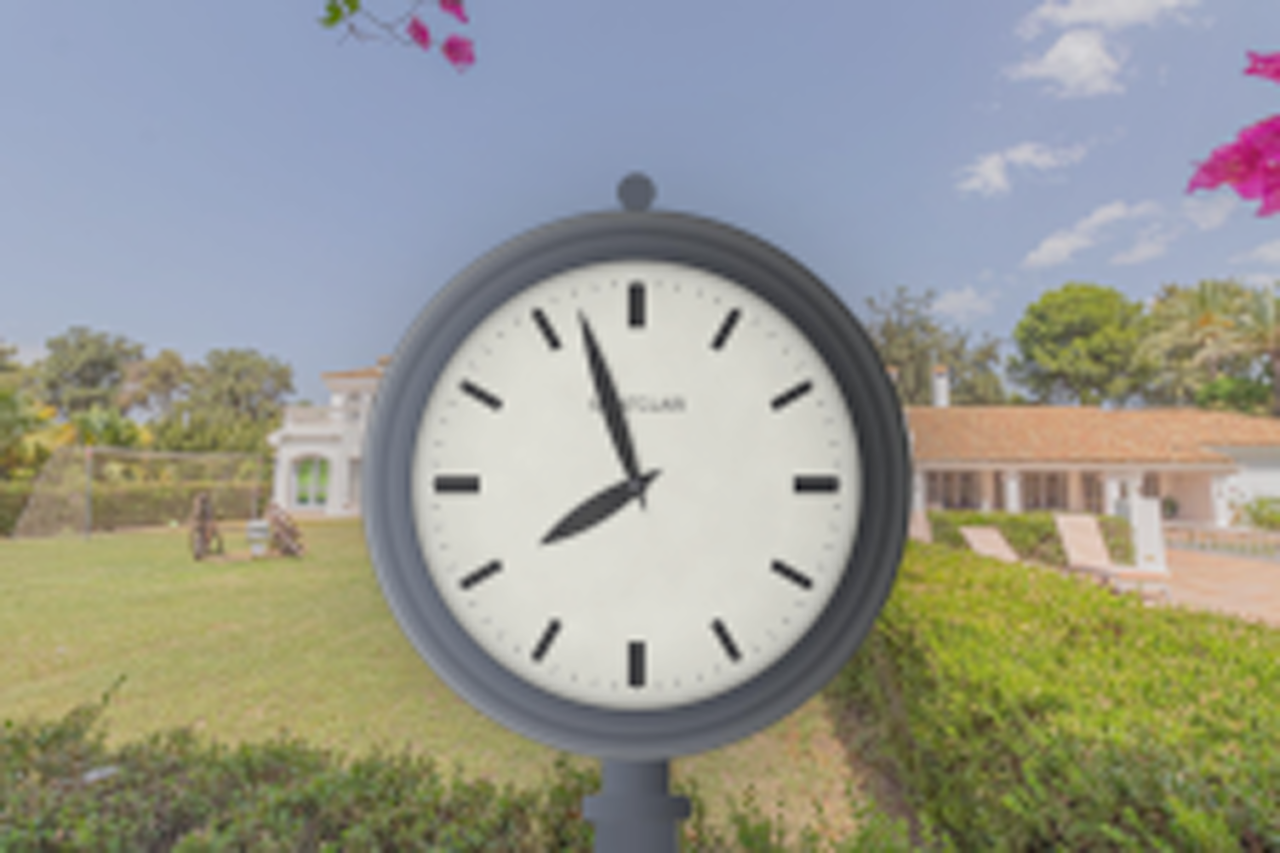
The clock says **7:57**
